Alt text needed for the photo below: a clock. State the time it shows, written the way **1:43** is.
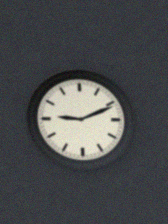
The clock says **9:11**
